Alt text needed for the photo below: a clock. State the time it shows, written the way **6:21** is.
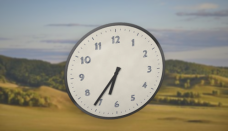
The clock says **6:36**
